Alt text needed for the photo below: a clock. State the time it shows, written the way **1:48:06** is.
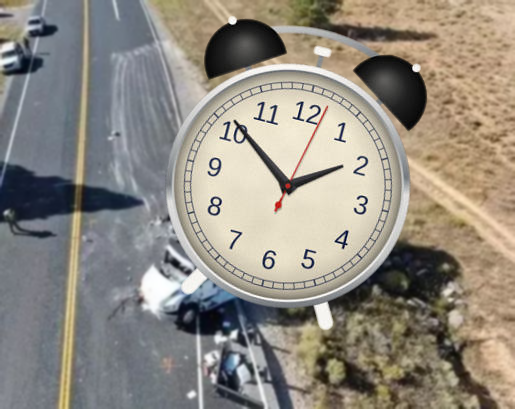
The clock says **1:51:02**
